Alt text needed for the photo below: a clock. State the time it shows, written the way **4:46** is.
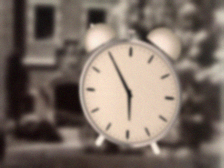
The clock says **5:55**
